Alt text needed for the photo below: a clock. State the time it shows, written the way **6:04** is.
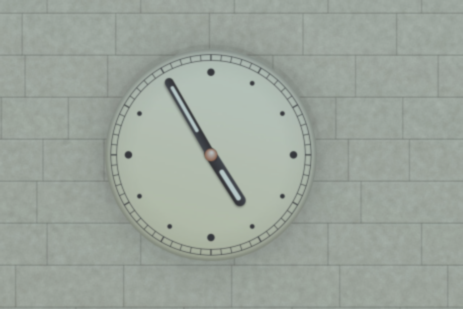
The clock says **4:55**
